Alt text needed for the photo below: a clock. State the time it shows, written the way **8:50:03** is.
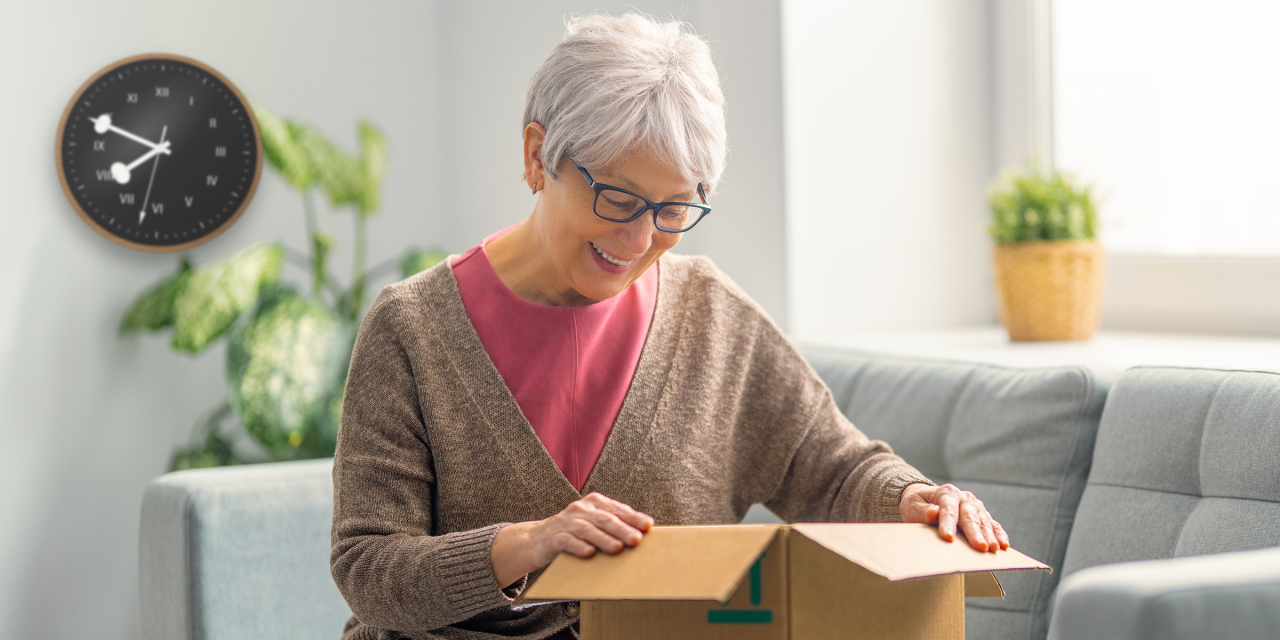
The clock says **7:48:32**
